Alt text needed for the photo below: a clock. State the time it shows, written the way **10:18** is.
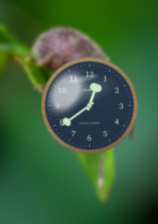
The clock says **12:39**
